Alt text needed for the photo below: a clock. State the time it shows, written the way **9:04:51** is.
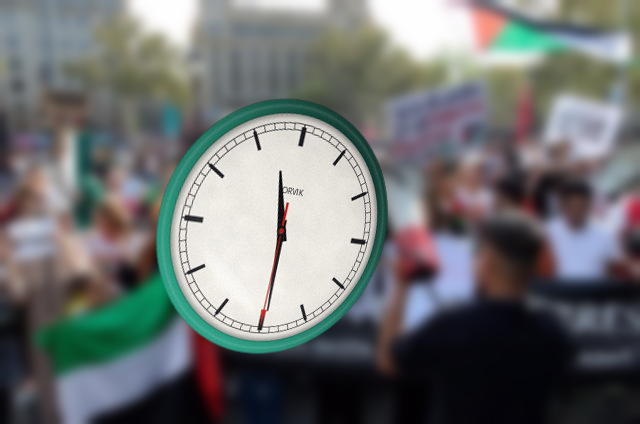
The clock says **11:29:30**
